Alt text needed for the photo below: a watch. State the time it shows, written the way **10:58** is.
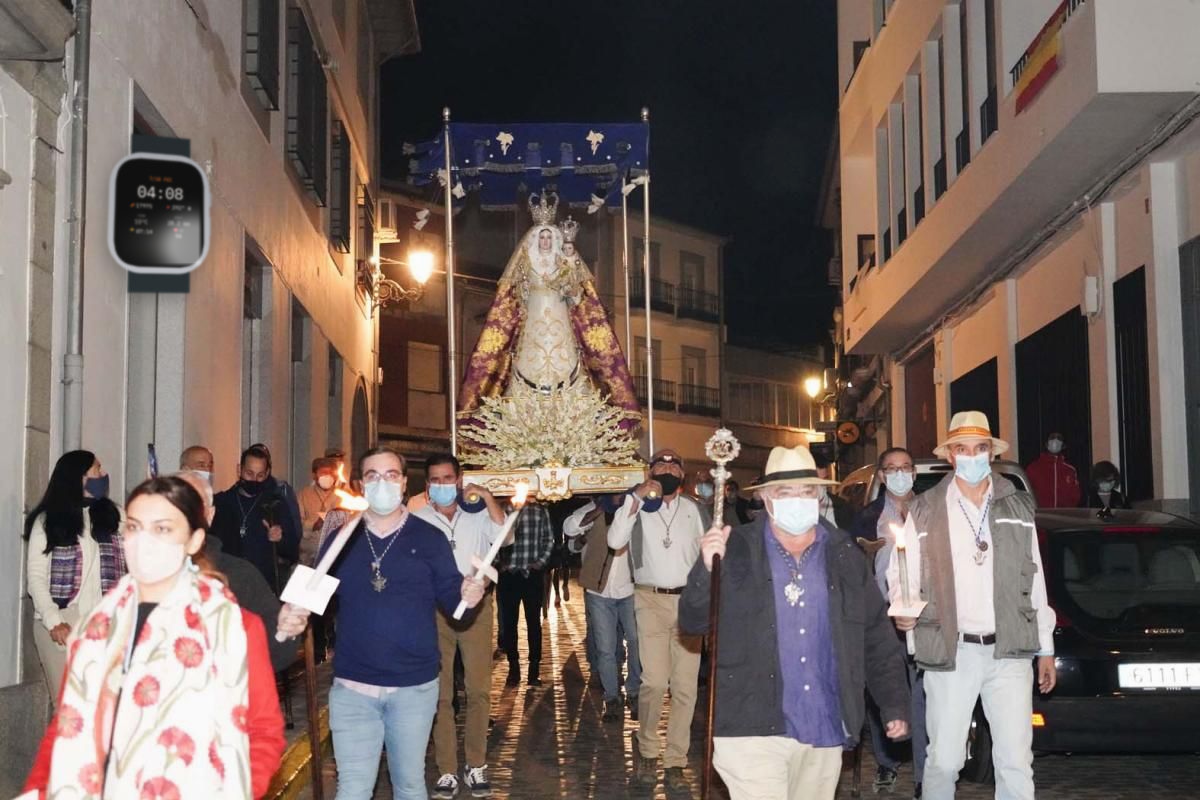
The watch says **4:08**
